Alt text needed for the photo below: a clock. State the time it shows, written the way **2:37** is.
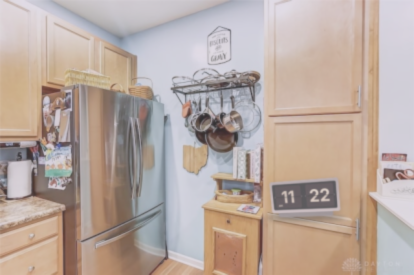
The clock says **11:22**
